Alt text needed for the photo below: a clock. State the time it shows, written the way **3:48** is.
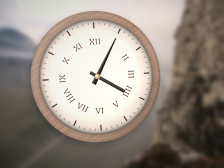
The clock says **4:05**
